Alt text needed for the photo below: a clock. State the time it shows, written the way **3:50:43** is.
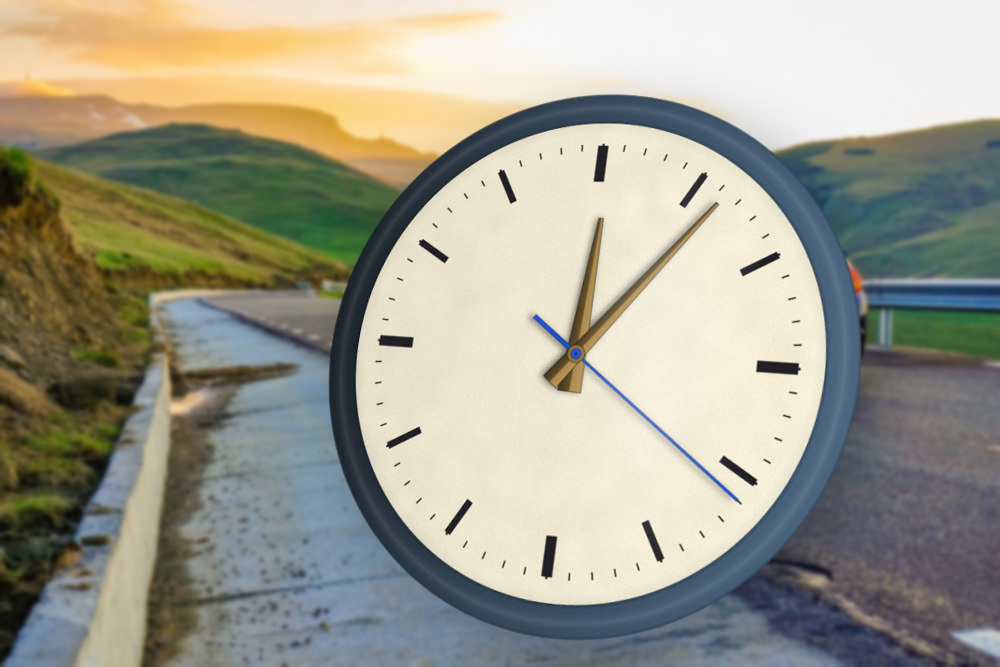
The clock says **12:06:21**
